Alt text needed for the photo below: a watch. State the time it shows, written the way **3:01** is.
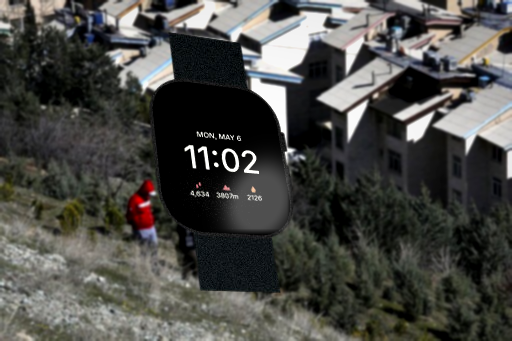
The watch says **11:02**
